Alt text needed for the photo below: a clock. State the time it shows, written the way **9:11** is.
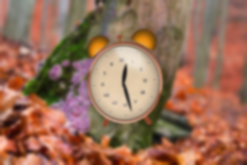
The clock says **12:28**
